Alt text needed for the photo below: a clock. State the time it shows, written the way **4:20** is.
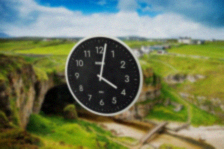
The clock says **4:02**
